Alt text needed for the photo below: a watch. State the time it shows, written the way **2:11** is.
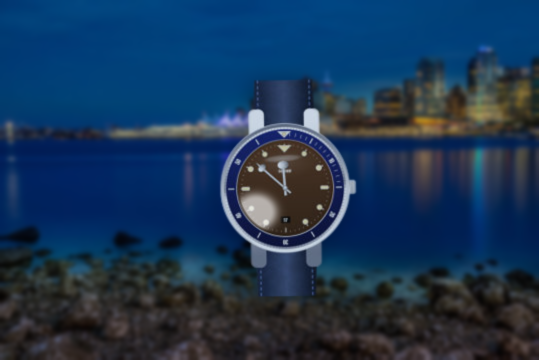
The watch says **11:52**
